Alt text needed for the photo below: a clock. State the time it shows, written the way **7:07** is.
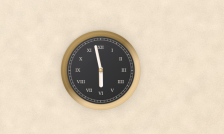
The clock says **5:58**
